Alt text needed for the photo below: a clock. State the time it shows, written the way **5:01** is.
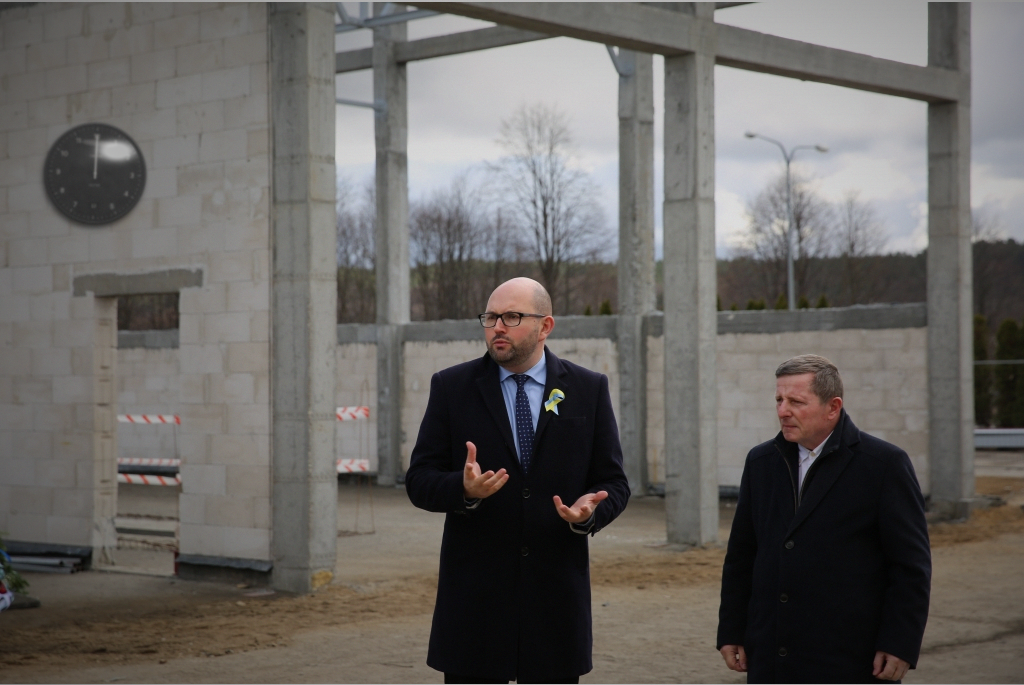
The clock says **12:00**
